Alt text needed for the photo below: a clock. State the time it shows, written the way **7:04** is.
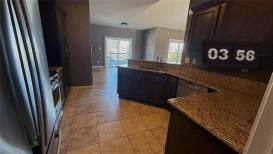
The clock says **3:56**
